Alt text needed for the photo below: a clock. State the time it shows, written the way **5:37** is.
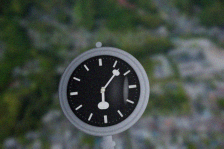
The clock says **6:07**
